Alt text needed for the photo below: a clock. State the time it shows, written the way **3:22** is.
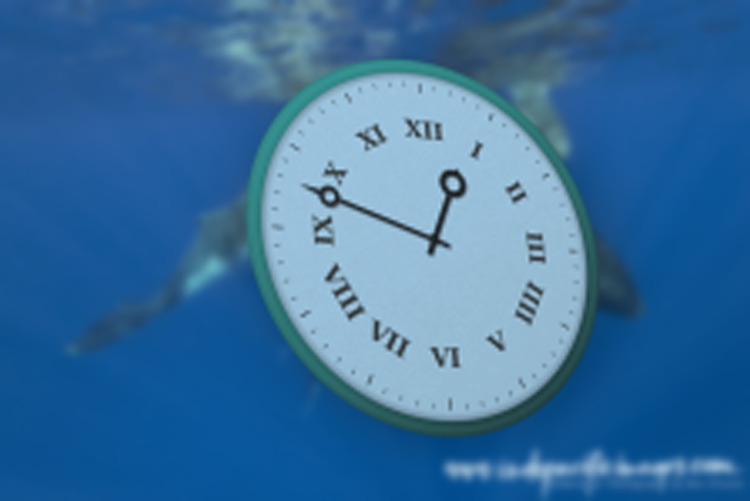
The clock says **12:48**
